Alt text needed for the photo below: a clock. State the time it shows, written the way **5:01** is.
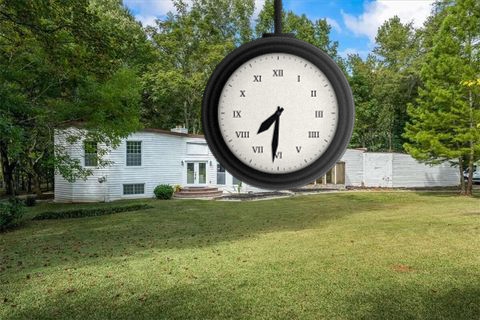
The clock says **7:31**
